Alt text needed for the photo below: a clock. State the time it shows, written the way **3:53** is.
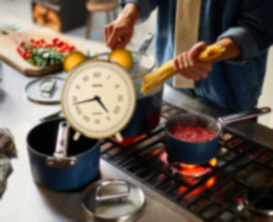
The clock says **4:43**
